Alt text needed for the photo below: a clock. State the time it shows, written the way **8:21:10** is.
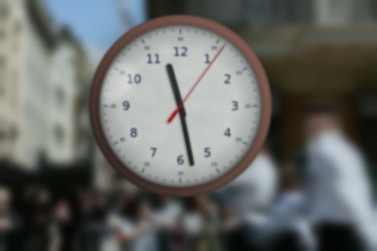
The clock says **11:28:06**
